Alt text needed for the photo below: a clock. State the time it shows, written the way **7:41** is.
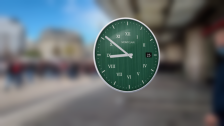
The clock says **8:51**
